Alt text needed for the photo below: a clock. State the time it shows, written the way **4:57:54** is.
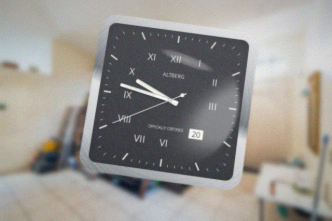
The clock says **9:46:40**
